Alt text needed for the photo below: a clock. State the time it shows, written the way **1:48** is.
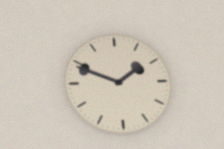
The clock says **1:49**
